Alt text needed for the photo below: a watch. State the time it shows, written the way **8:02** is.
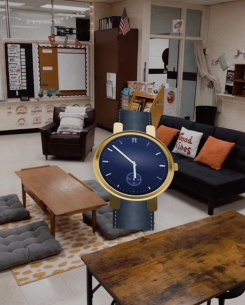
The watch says **5:52**
